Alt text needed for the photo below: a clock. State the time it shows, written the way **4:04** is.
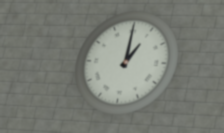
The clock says **1:00**
